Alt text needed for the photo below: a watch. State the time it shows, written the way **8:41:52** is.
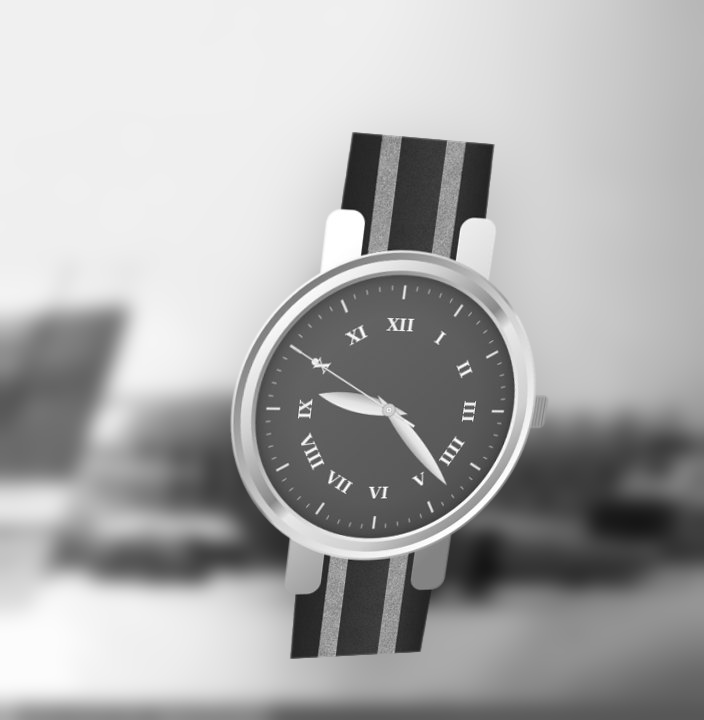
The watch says **9:22:50**
